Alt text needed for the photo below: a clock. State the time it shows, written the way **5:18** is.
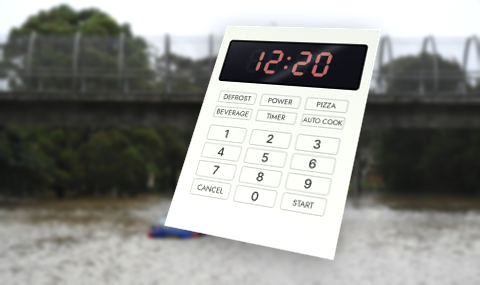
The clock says **12:20**
